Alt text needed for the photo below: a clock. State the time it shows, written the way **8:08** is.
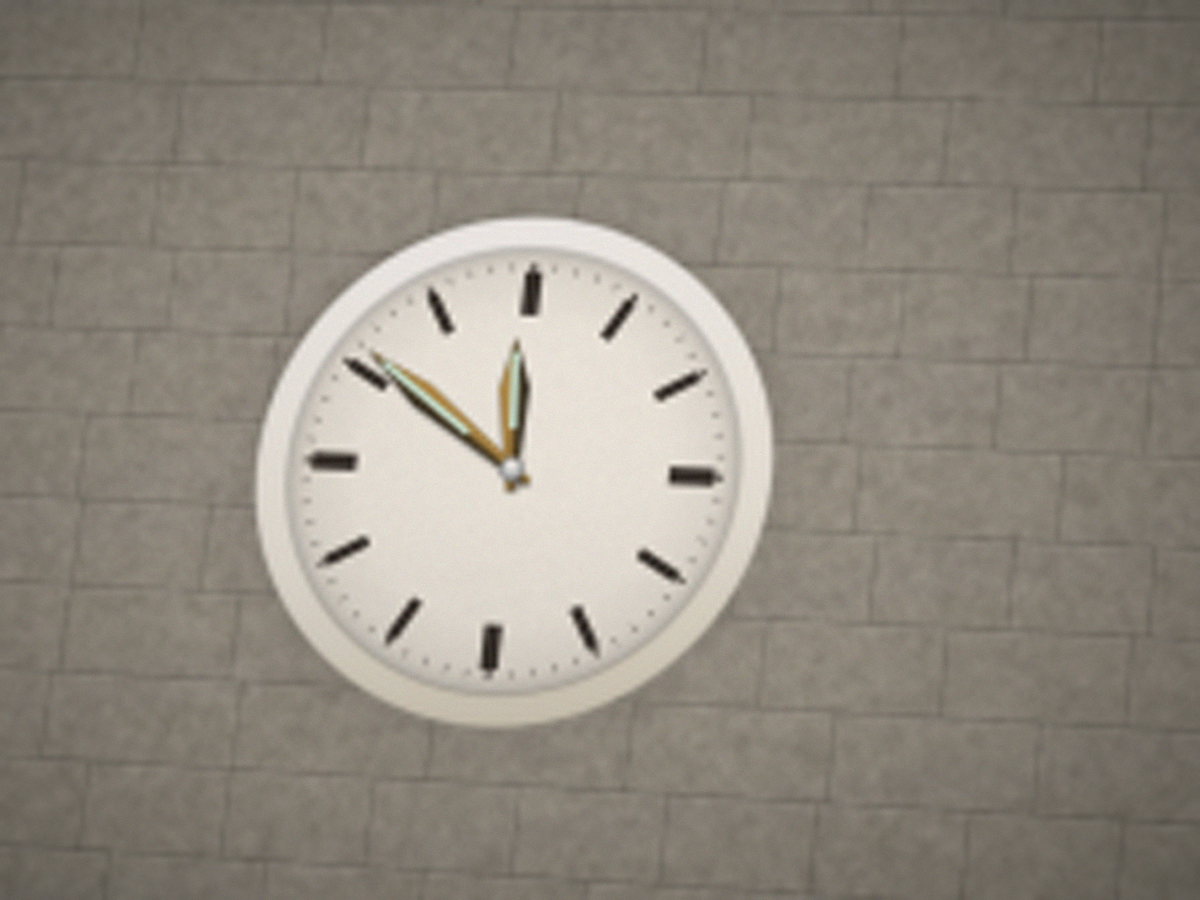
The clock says **11:51**
